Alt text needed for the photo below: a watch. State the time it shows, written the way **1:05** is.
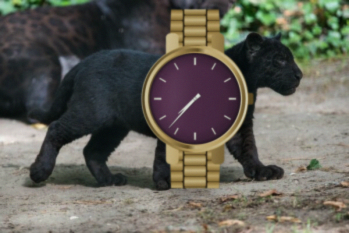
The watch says **7:37**
